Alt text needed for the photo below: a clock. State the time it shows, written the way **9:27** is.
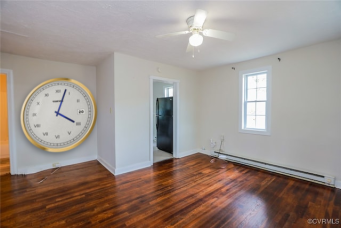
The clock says **4:03**
